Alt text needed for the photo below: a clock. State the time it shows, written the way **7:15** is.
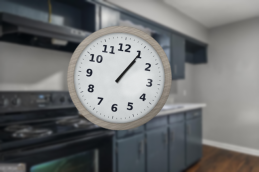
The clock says **1:05**
